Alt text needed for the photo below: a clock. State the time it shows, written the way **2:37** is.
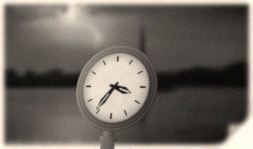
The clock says **3:36**
